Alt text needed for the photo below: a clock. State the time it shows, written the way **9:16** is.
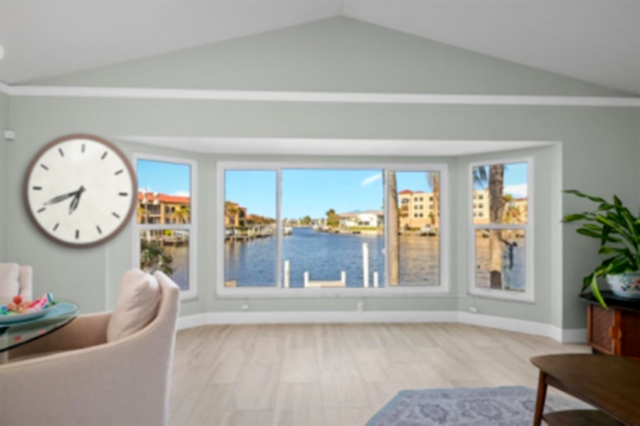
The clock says **6:41**
